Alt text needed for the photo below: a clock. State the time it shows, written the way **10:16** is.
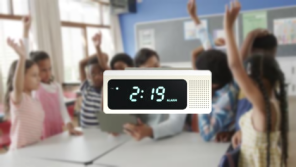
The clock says **2:19**
